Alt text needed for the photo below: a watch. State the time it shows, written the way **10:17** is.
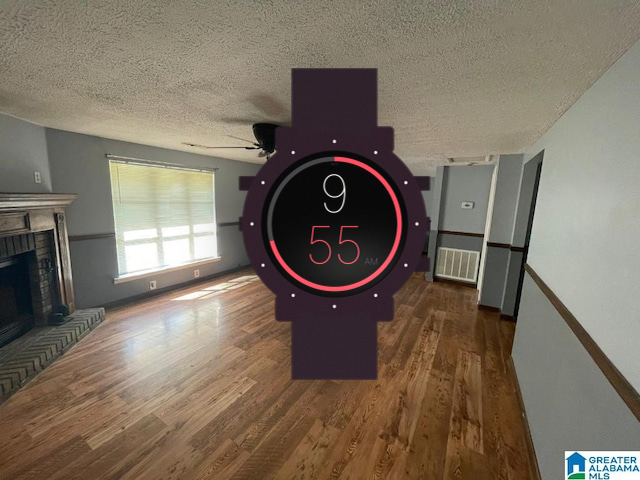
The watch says **9:55**
